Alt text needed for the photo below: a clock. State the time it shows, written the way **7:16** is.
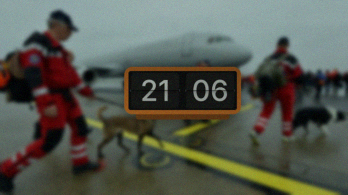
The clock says **21:06**
